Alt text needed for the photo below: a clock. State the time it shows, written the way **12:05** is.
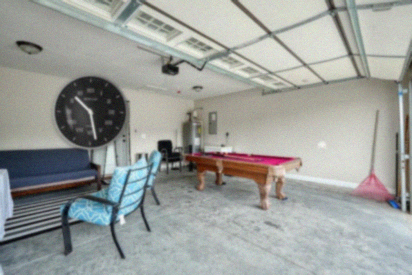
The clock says **10:28**
